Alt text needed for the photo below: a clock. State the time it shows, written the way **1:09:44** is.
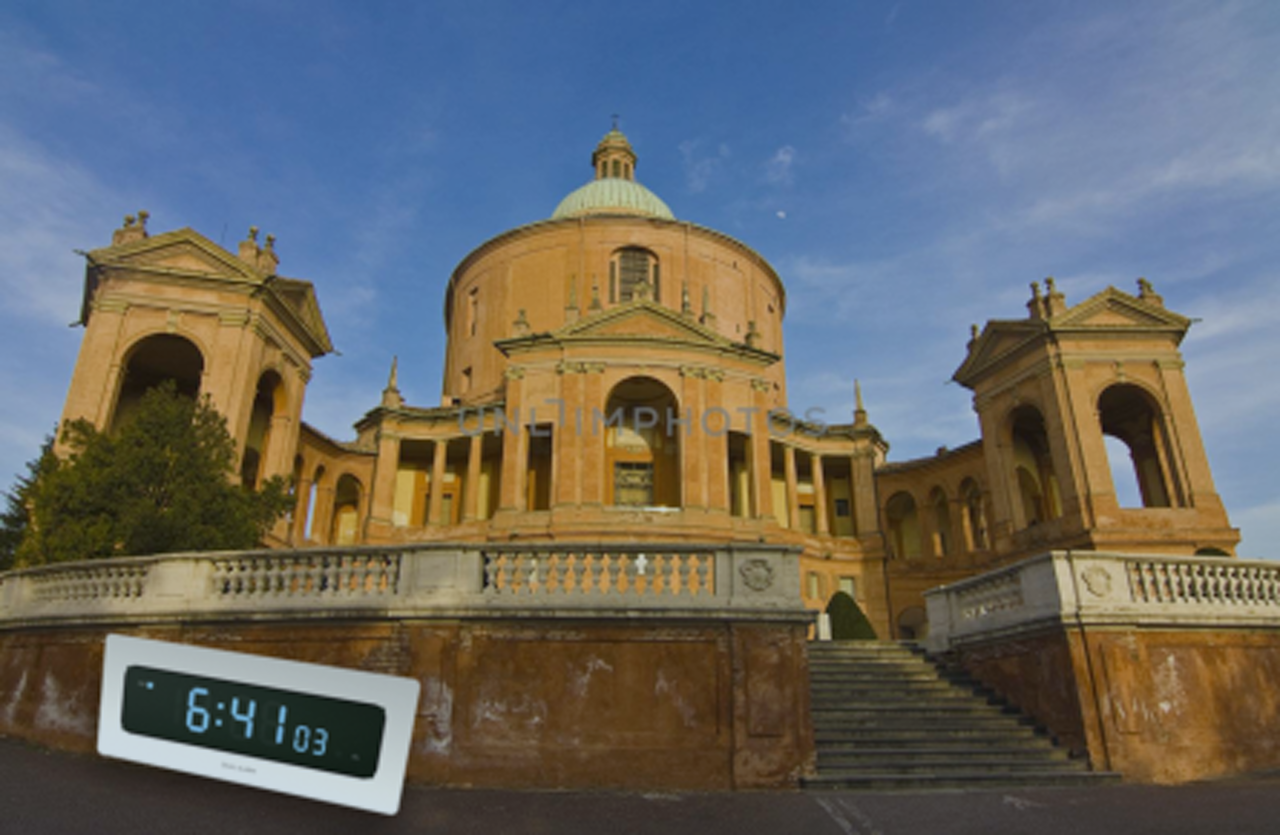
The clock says **6:41:03**
